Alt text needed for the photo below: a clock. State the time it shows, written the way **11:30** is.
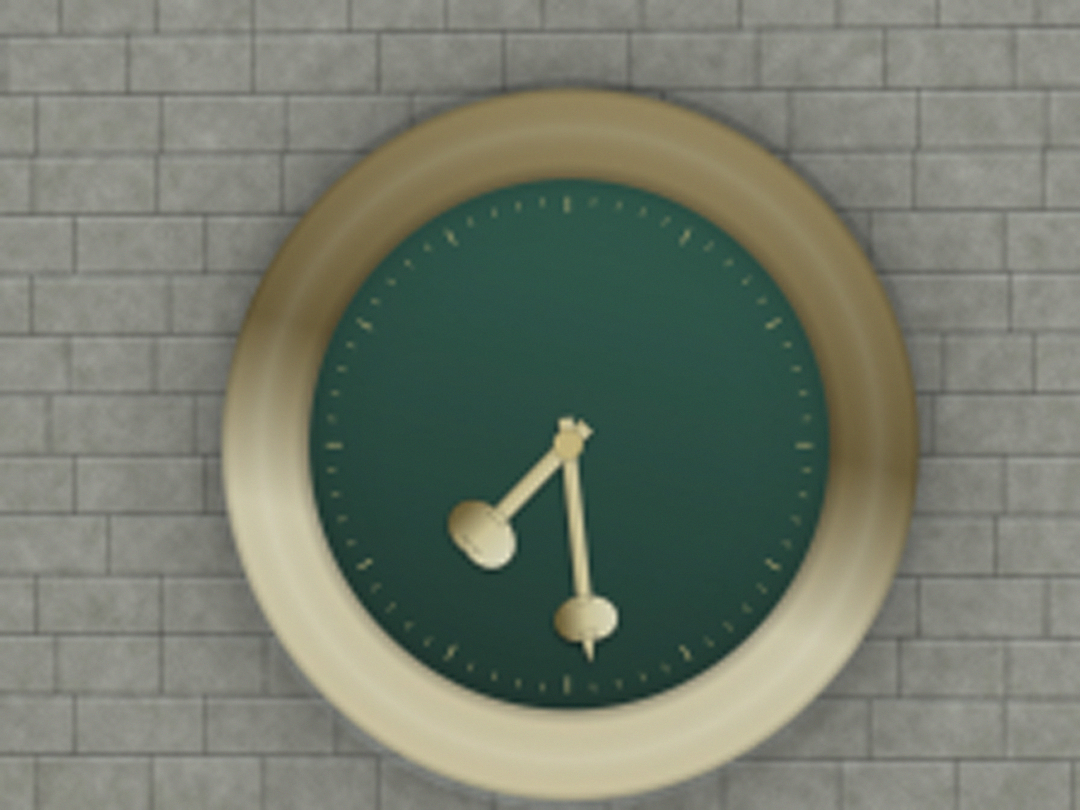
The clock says **7:29**
